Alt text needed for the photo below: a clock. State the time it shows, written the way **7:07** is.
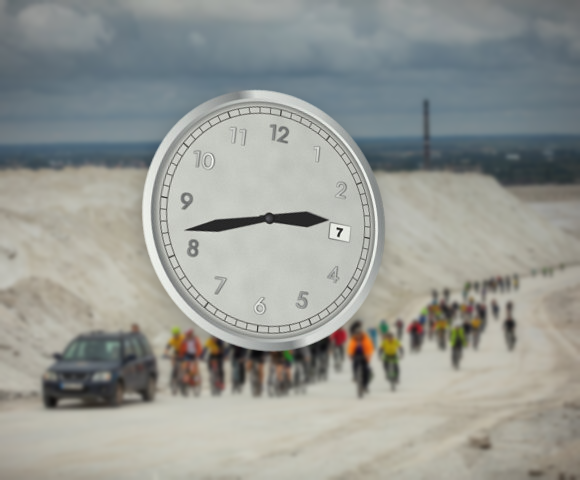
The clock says **2:42**
